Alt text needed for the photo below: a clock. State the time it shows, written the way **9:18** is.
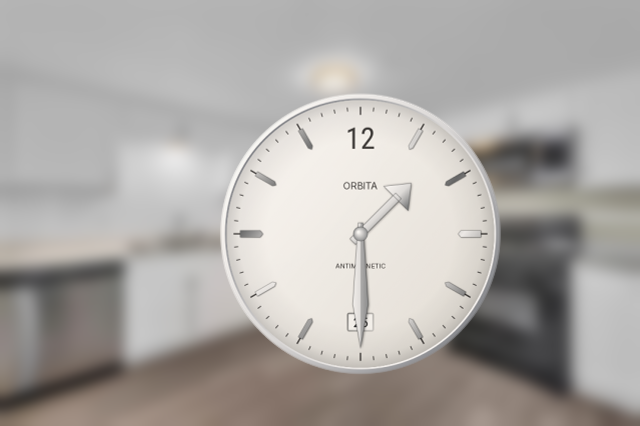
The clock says **1:30**
